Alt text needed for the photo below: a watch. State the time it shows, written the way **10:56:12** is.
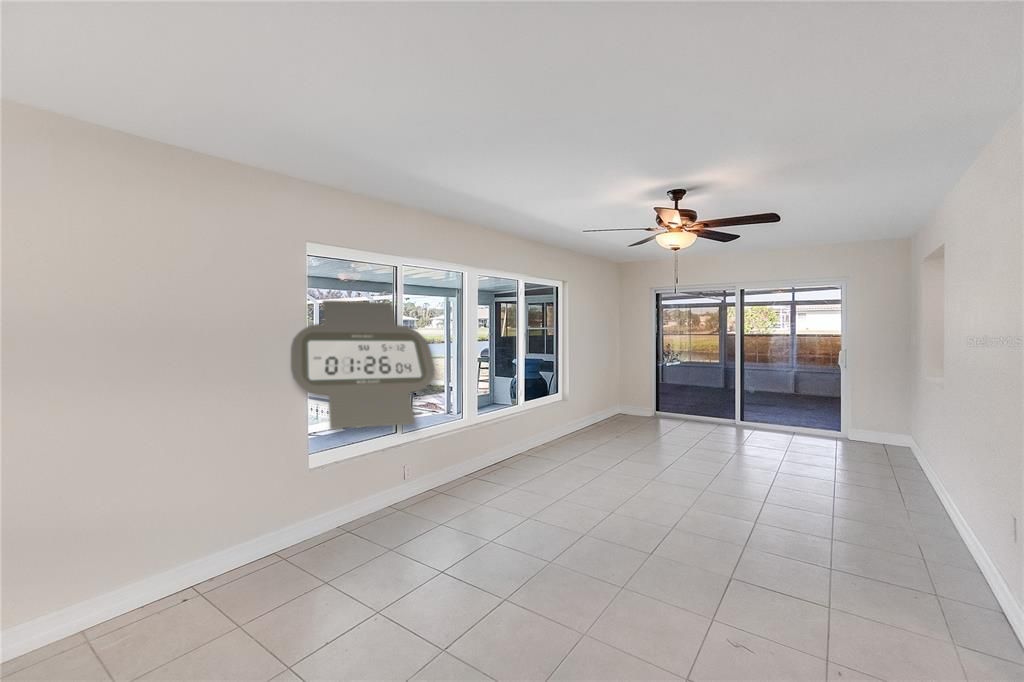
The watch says **1:26:04**
